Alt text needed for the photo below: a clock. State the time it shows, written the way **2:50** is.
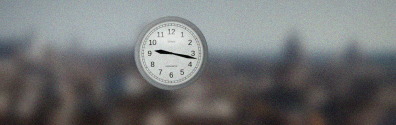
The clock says **9:17**
